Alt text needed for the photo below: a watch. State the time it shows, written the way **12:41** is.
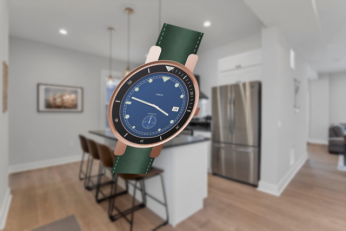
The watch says **3:47**
